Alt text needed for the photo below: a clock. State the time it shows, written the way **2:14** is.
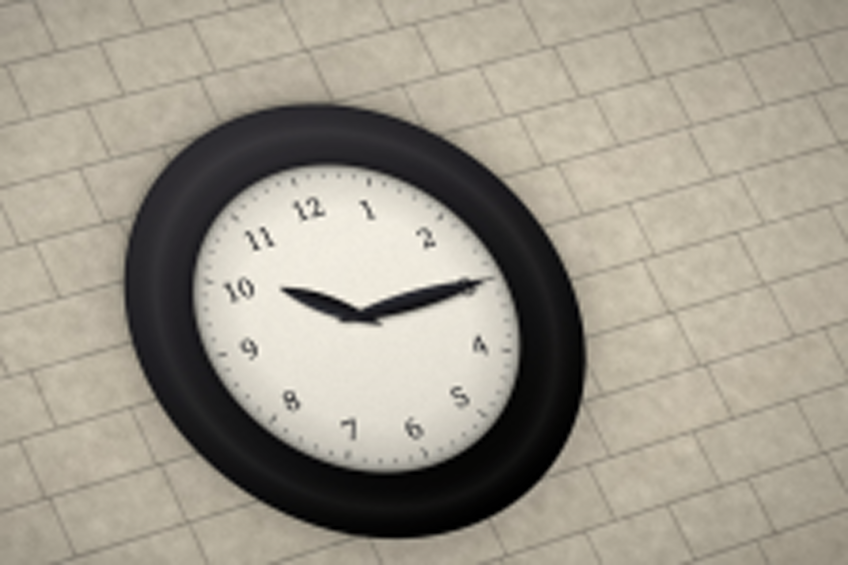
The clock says **10:15**
